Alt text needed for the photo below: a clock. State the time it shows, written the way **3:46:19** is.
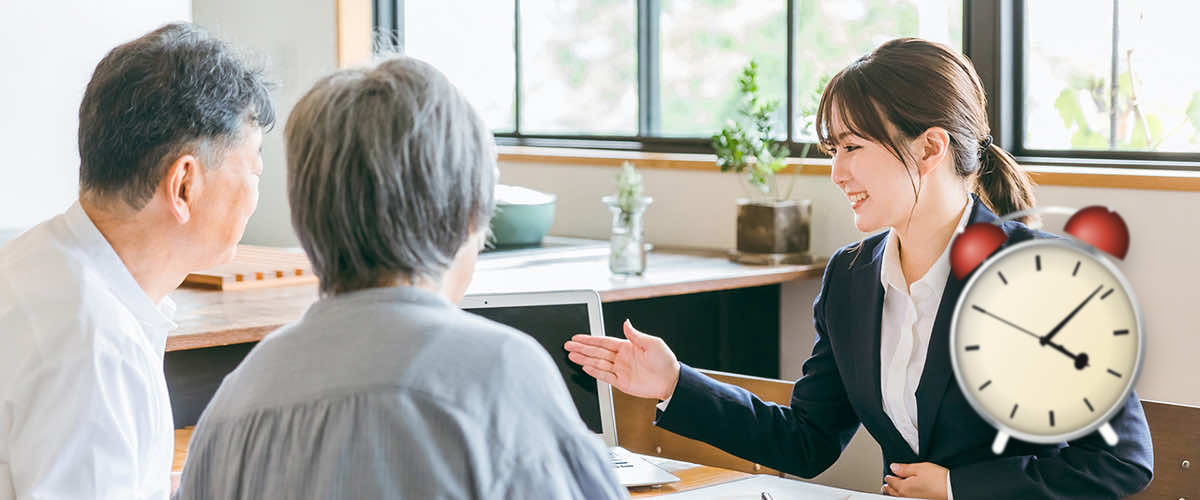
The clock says **4:08:50**
